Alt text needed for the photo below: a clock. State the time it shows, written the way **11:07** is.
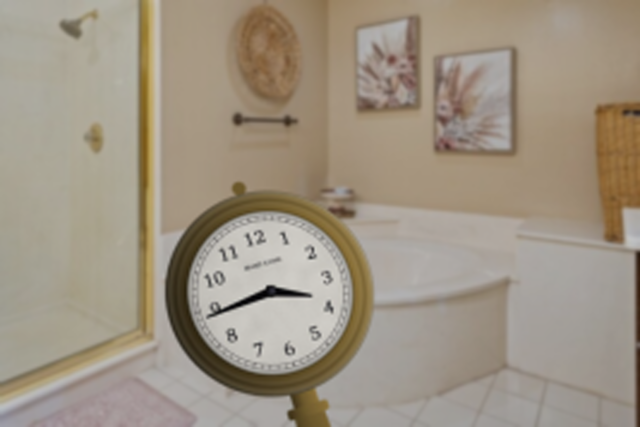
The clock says **3:44**
